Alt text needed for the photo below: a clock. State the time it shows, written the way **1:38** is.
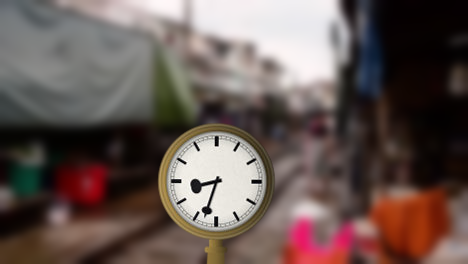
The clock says **8:33**
